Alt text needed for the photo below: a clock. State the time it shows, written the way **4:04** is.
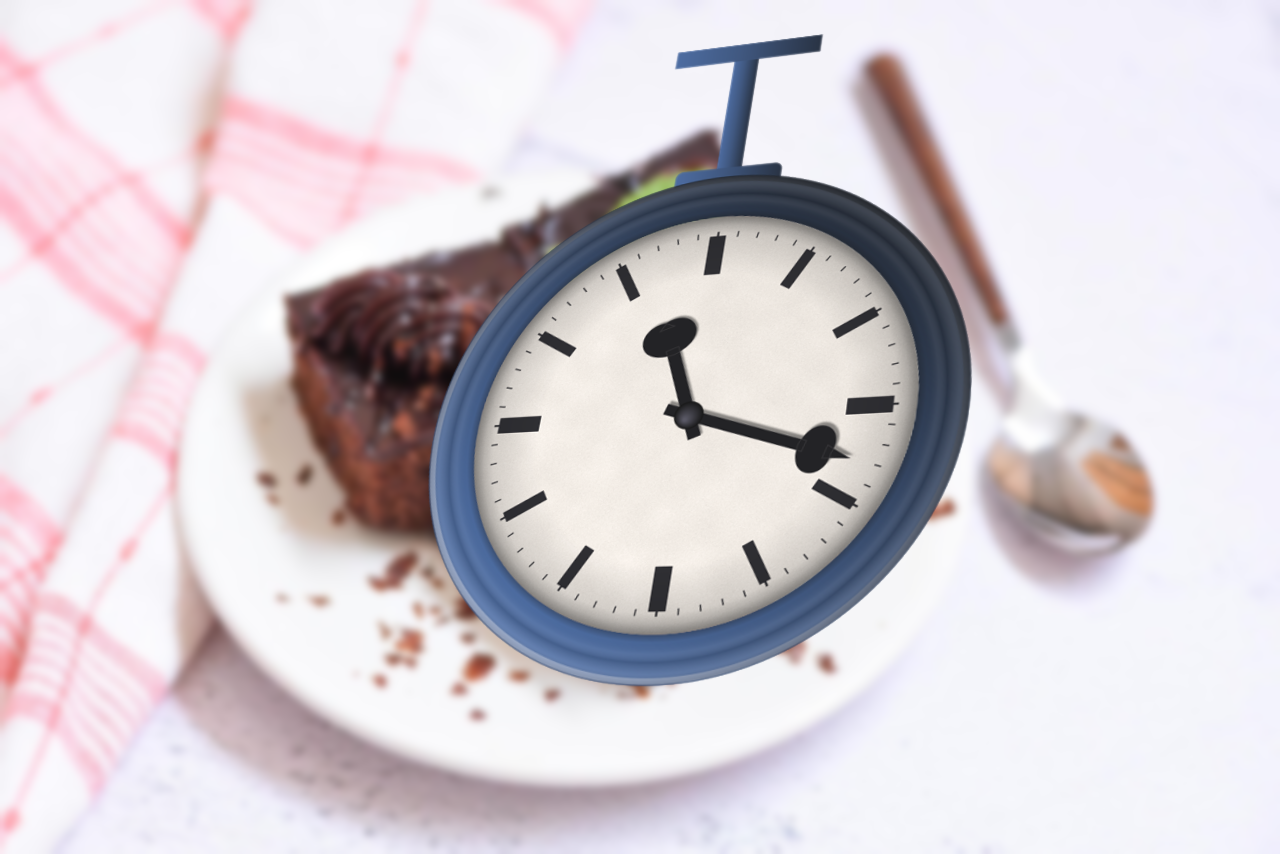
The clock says **11:18**
